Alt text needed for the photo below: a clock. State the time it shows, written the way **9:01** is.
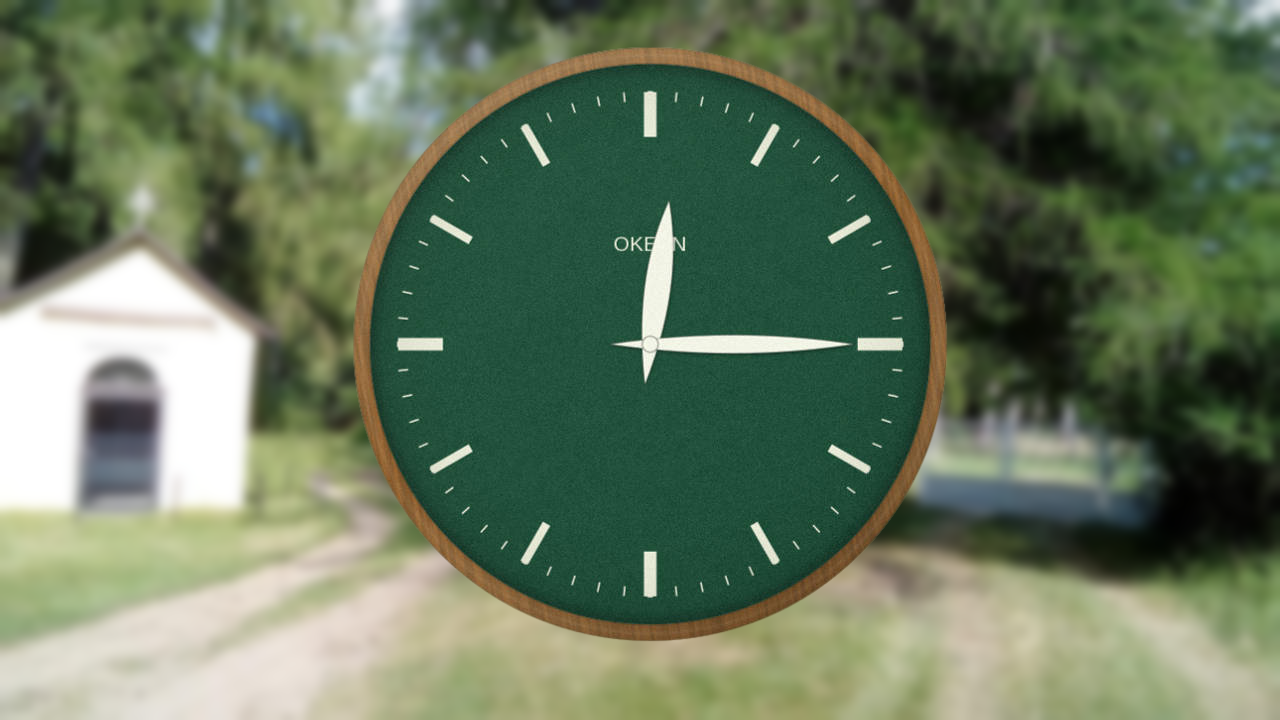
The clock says **12:15**
